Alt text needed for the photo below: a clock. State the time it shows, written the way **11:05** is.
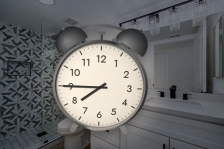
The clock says **7:45**
